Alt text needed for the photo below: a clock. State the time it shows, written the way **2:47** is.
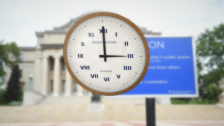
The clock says **3:00**
